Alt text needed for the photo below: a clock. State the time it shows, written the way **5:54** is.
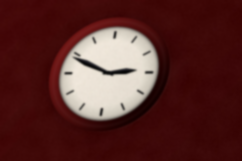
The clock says **2:49**
